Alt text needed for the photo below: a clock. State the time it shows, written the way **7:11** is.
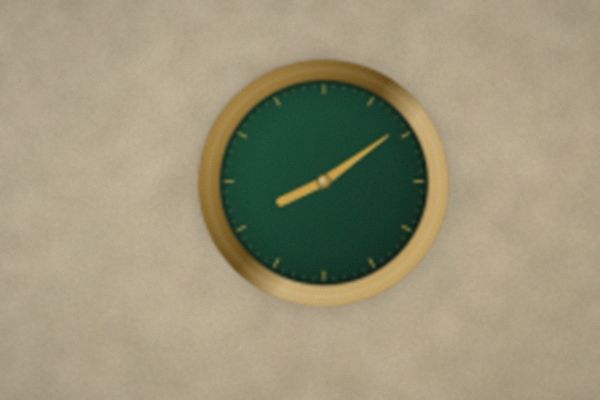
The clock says **8:09**
